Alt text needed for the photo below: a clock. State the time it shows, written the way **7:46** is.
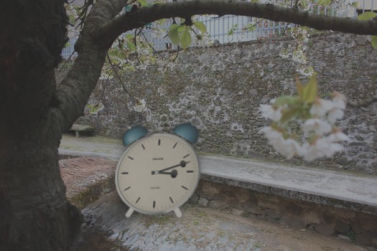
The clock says **3:12**
